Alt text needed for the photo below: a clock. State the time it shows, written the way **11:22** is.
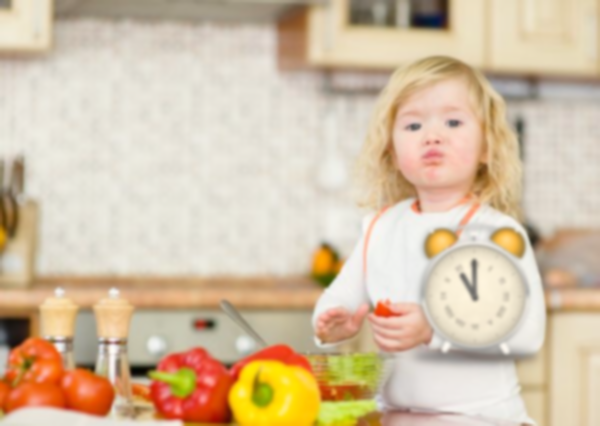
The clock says **11:00**
